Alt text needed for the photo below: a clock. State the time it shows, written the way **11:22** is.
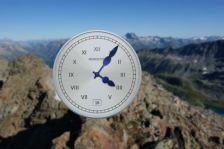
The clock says **4:06**
